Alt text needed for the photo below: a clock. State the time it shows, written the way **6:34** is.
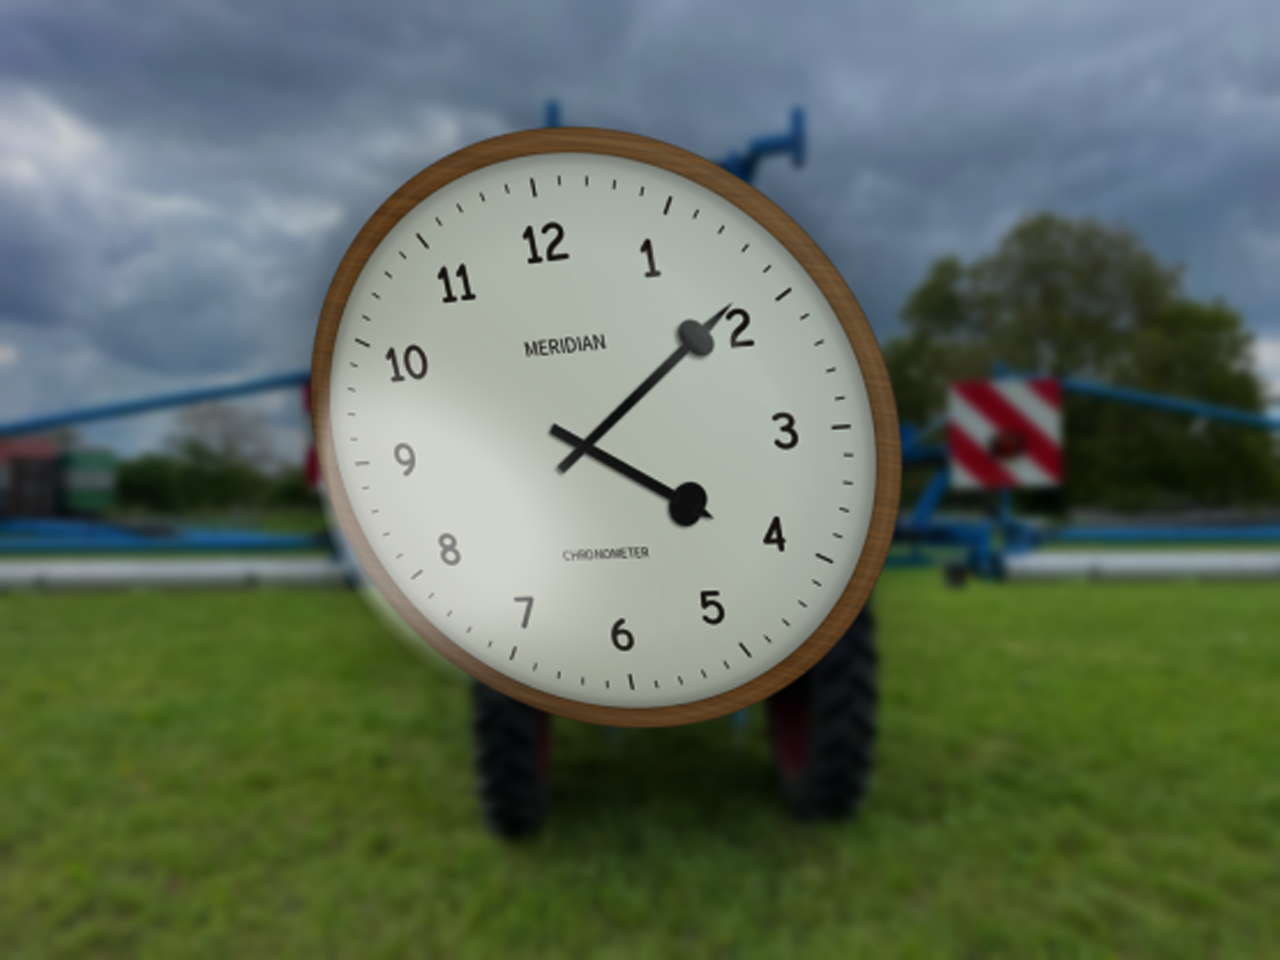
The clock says **4:09**
